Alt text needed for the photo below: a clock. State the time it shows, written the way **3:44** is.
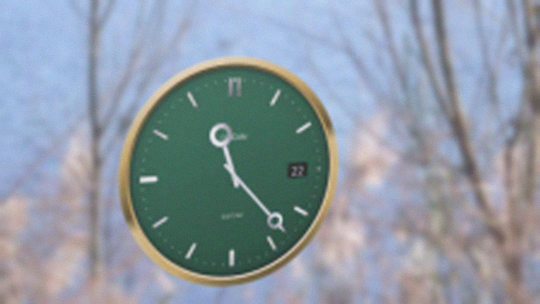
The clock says **11:23**
